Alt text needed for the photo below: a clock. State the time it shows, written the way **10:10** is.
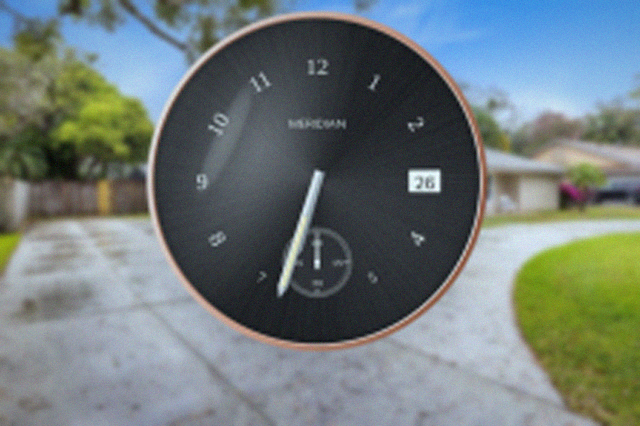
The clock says **6:33**
